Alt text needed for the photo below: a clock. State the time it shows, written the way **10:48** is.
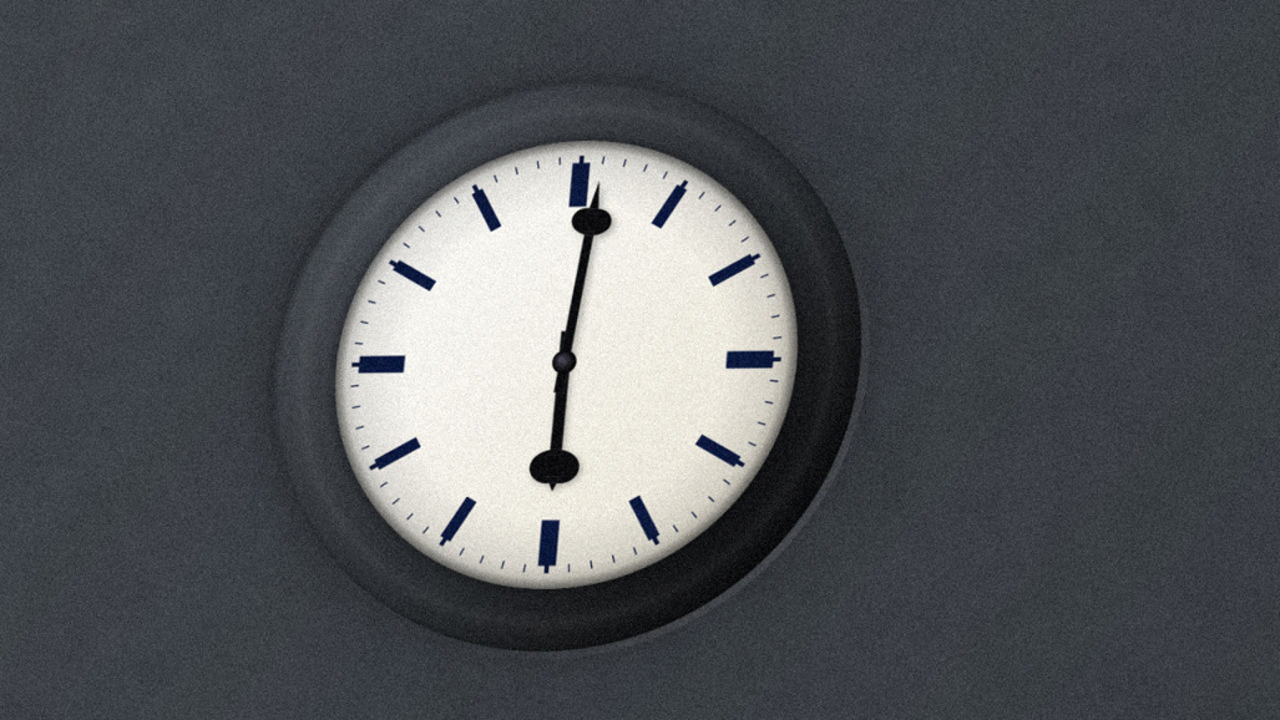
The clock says **6:01**
